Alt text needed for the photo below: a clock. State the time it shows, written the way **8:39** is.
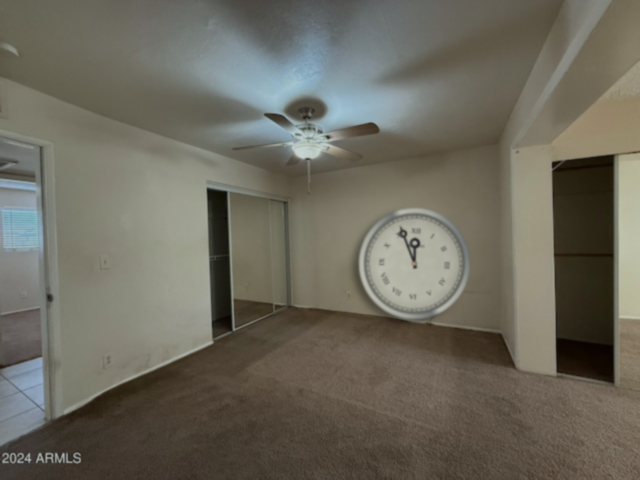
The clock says **11:56**
